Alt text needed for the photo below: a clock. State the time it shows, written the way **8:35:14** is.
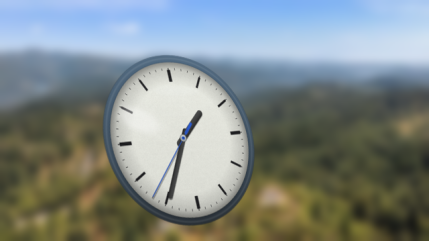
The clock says **1:34:37**
